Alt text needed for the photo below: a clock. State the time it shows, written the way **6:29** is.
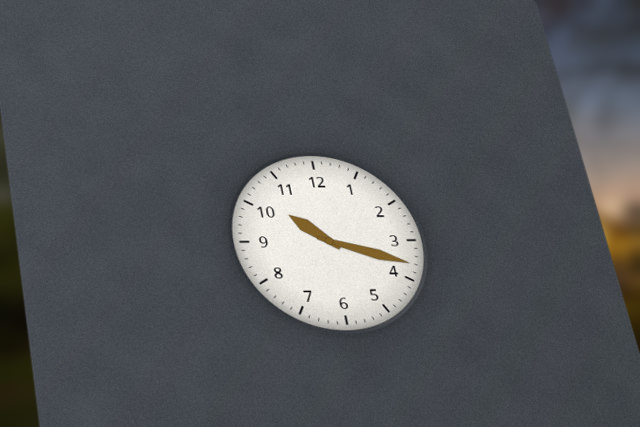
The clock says **10:18**
